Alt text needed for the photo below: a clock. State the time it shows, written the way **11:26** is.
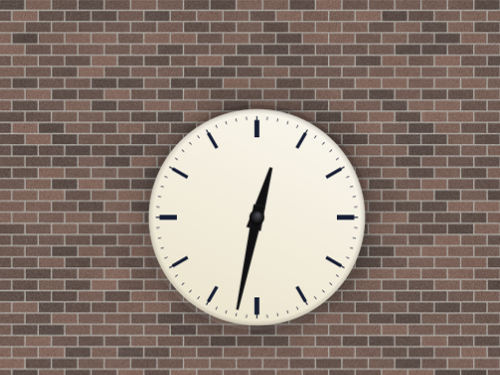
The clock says **12:32**
